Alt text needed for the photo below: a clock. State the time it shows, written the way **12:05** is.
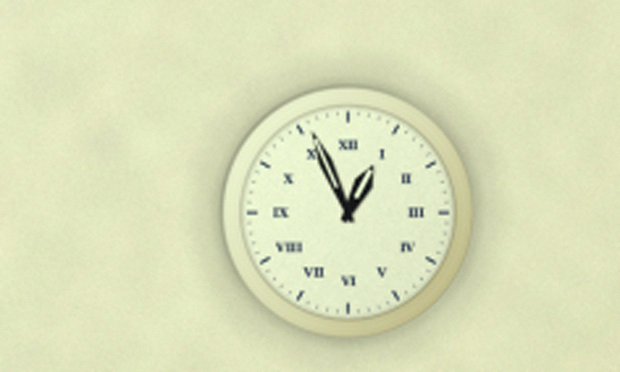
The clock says **12:56**
